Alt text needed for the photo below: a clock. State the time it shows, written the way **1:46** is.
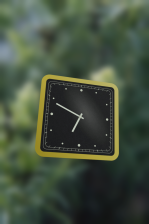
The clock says **6:49**
